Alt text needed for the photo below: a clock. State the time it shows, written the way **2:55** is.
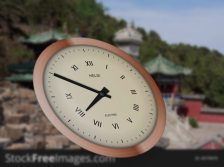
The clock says **7:50**
